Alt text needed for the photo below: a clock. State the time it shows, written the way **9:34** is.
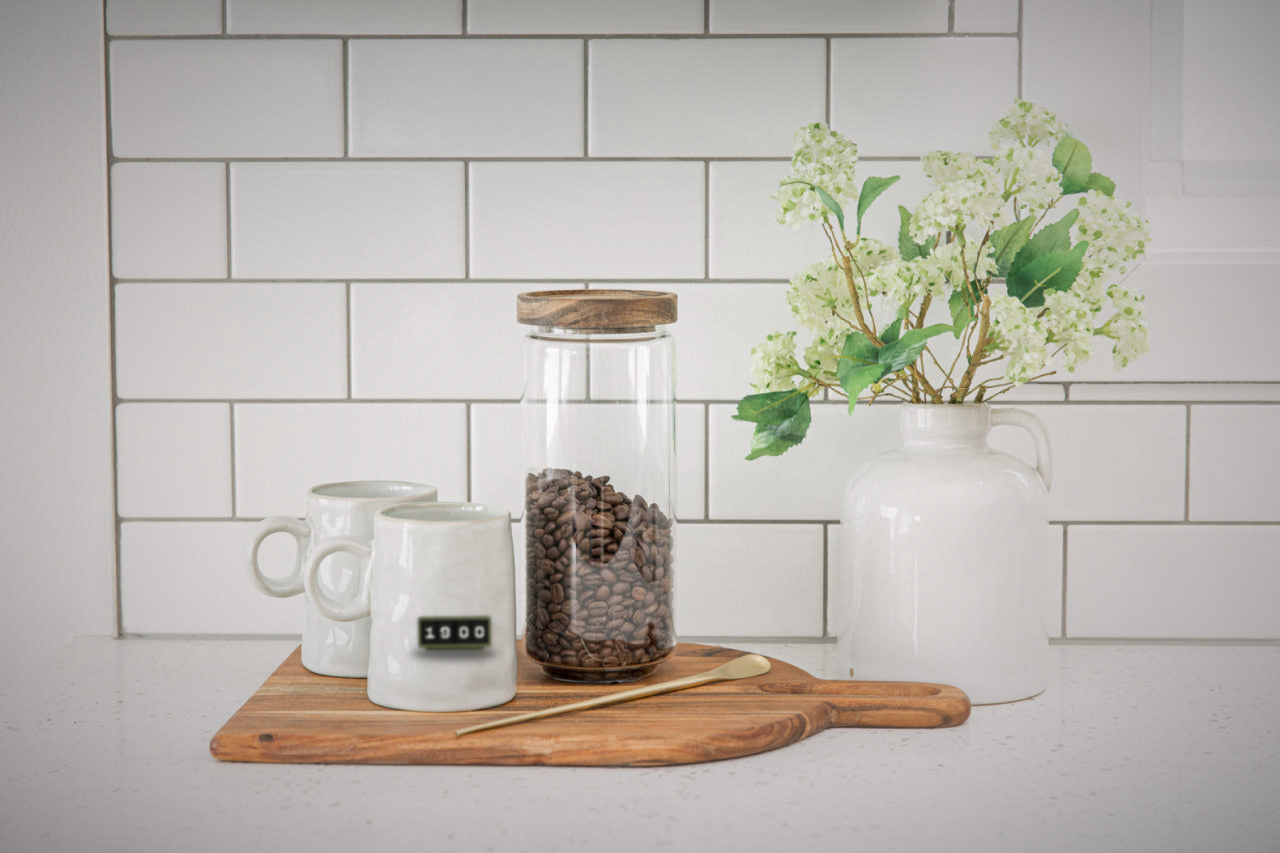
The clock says **19:00**
